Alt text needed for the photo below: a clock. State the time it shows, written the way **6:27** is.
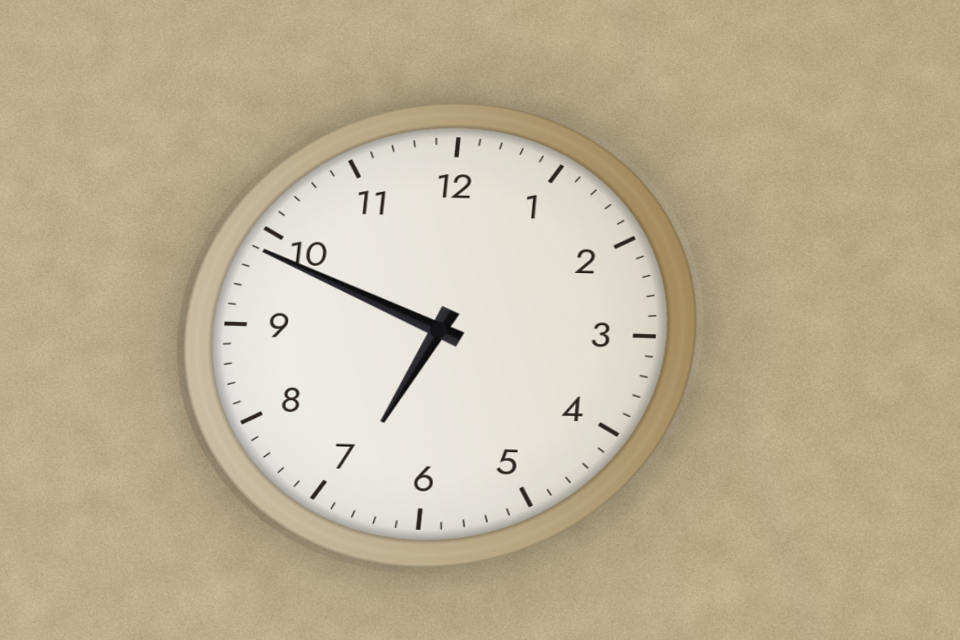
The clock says **6:49**
